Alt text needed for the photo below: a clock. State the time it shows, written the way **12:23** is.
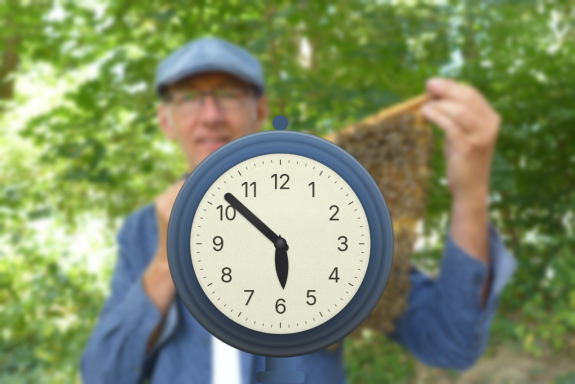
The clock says **5:52**
